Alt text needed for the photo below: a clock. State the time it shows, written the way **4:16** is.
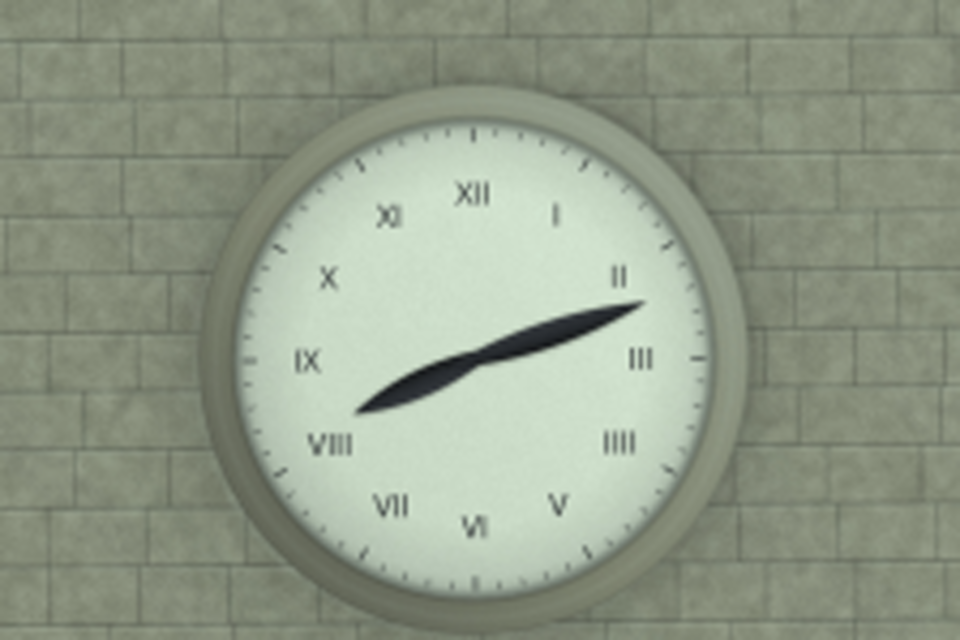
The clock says **8:12**
